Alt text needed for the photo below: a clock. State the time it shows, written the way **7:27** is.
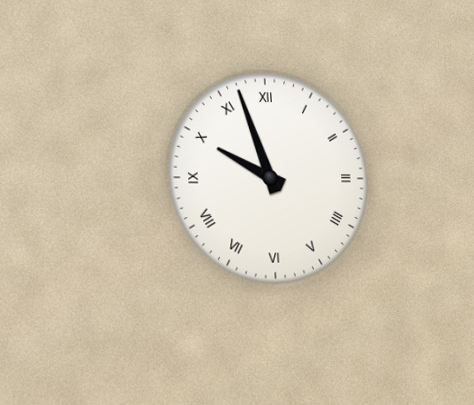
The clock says **9:57**
